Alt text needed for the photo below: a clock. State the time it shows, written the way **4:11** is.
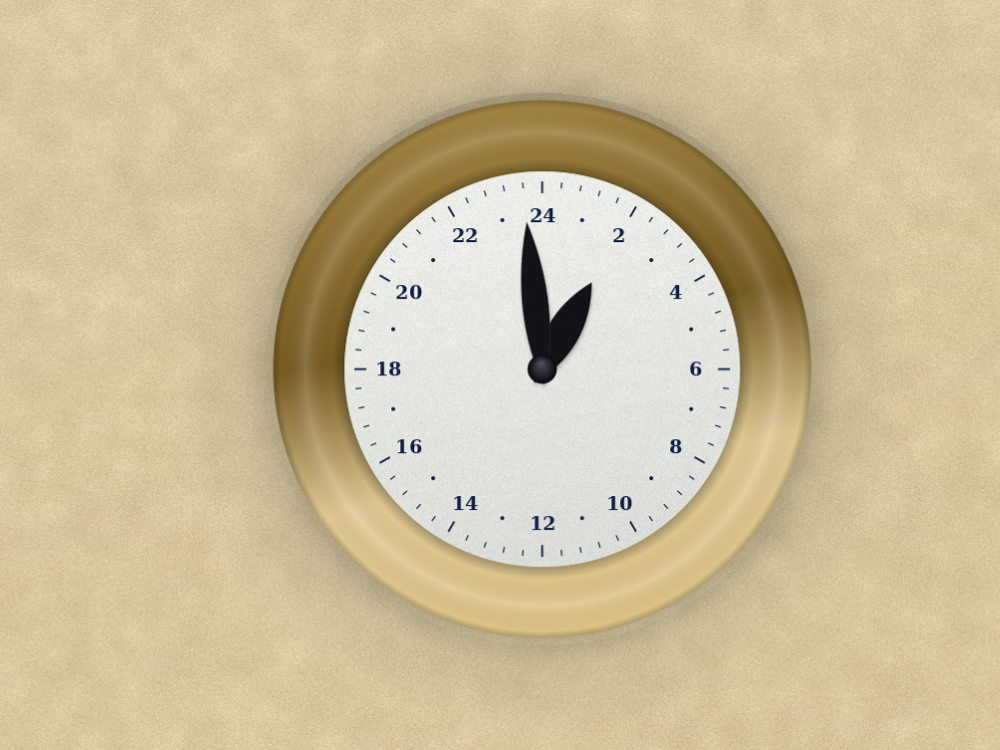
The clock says **1:59**
